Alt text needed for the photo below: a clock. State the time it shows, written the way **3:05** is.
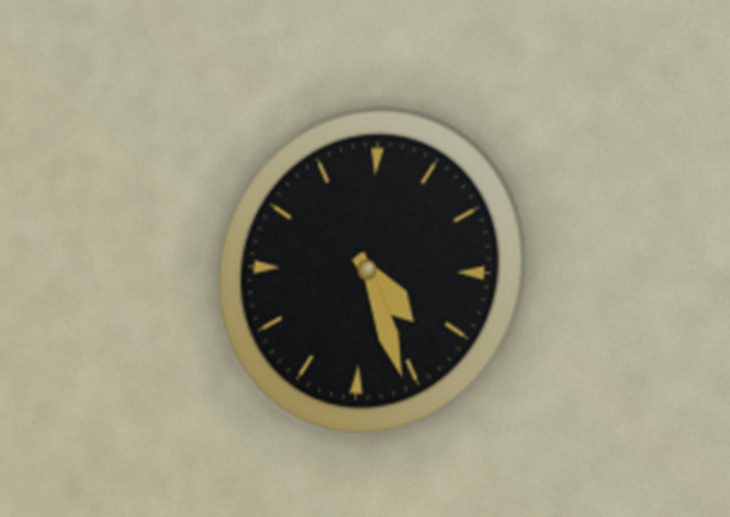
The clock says **4:26**
